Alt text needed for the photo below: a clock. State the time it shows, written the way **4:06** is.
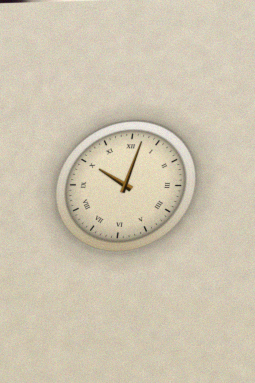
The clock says **10:02**
